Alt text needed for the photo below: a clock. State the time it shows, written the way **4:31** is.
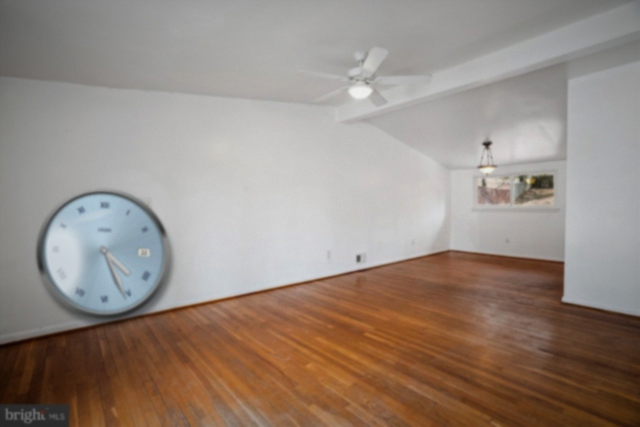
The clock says **4:26**
